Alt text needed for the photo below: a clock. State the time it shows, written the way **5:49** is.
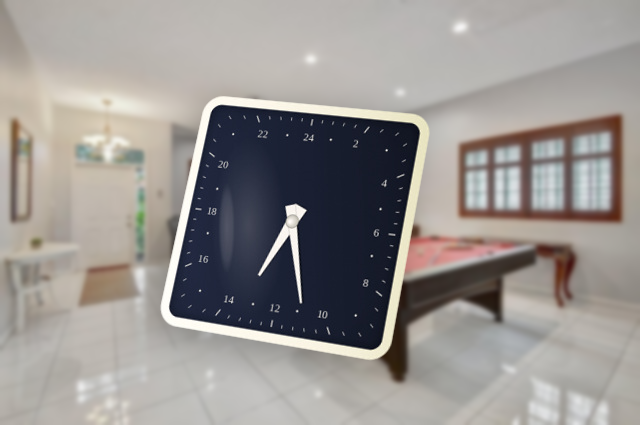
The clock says **13:27**
